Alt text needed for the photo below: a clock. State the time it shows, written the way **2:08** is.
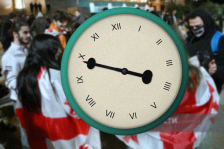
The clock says **3:49**
